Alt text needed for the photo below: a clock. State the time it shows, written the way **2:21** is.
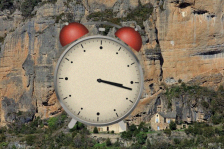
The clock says **3:17**
